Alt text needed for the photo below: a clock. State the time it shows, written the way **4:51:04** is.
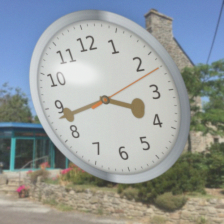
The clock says **3:43:12**
